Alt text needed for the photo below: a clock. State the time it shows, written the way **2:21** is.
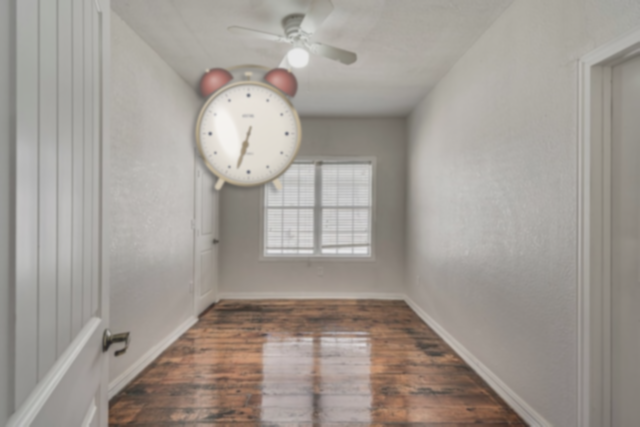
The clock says **6:33**
